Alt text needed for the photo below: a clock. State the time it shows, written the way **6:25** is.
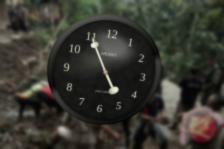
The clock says **4:55**
